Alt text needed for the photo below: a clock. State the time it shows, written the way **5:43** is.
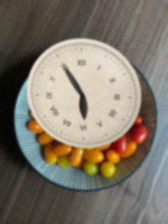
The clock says **5:55**
